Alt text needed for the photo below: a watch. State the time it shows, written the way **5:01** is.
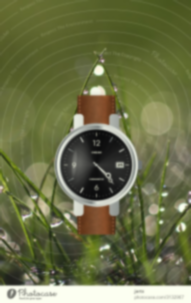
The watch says **4:23**
